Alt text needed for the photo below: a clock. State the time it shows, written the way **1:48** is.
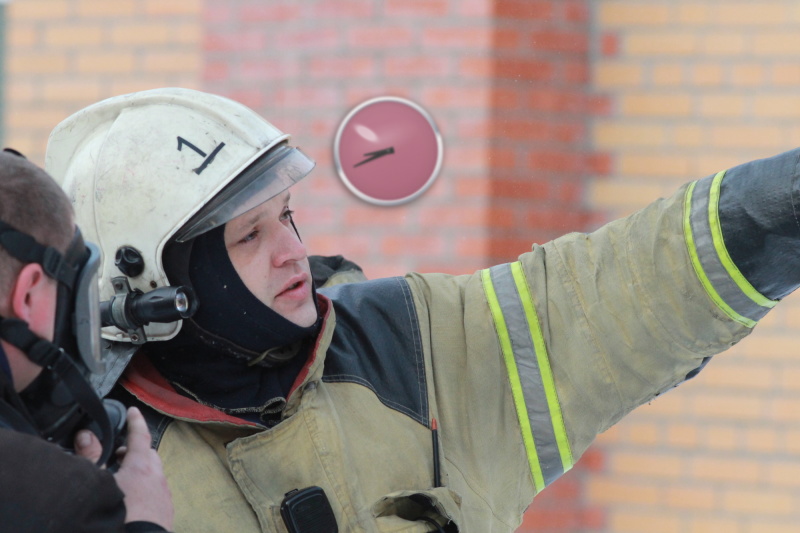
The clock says **8:41**
